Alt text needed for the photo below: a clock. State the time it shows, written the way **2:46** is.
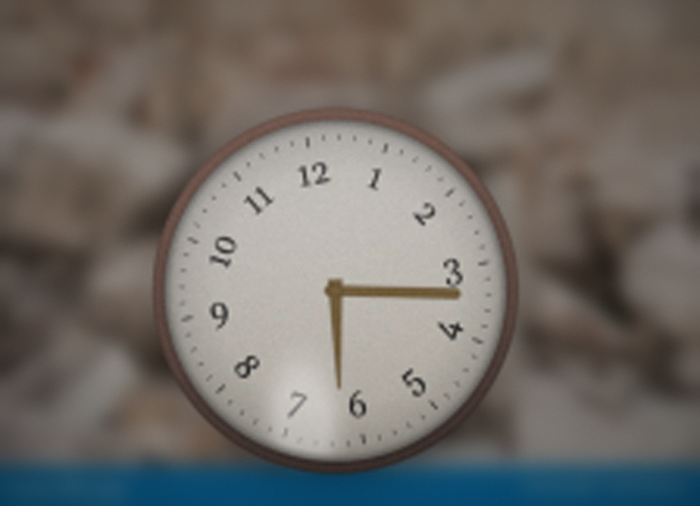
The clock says **6:17**
